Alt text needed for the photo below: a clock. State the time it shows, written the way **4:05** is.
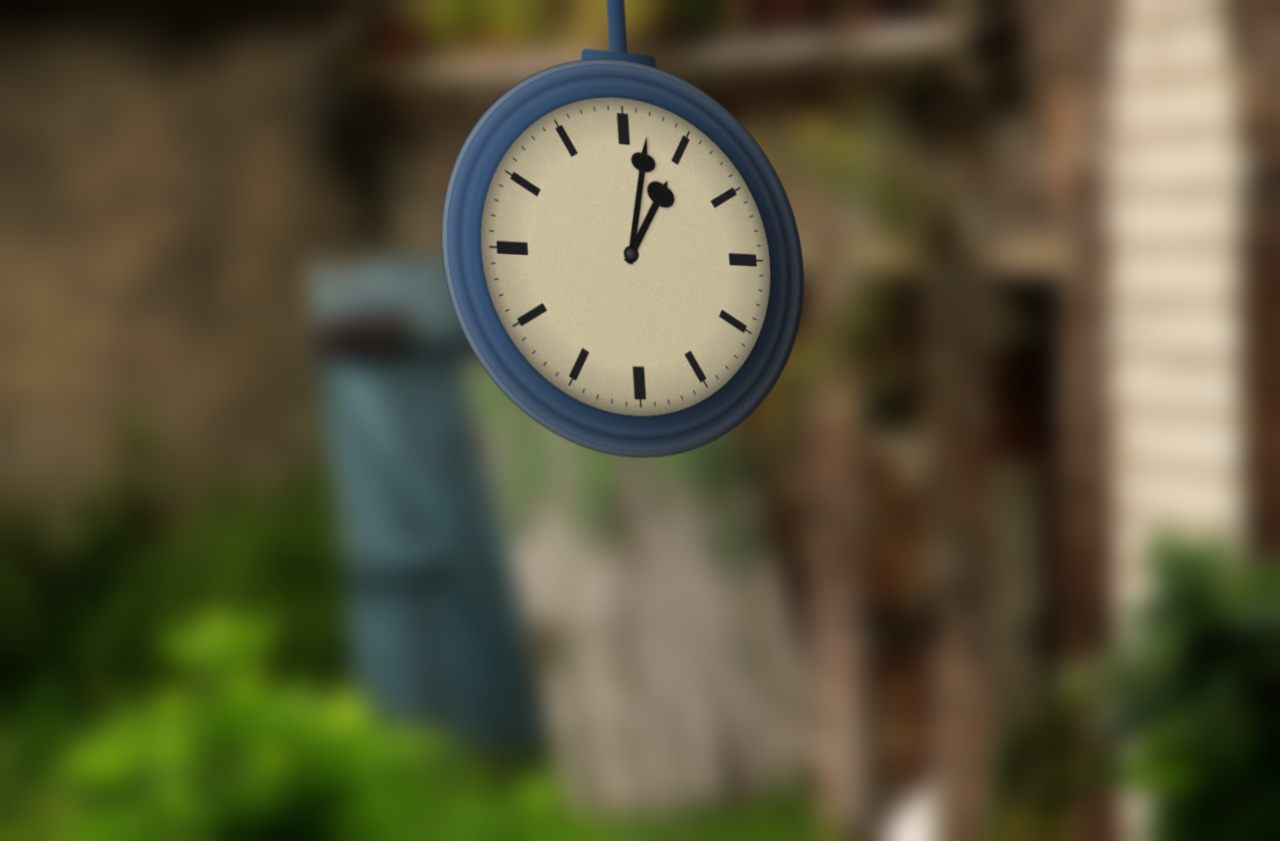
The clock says **1:02**
